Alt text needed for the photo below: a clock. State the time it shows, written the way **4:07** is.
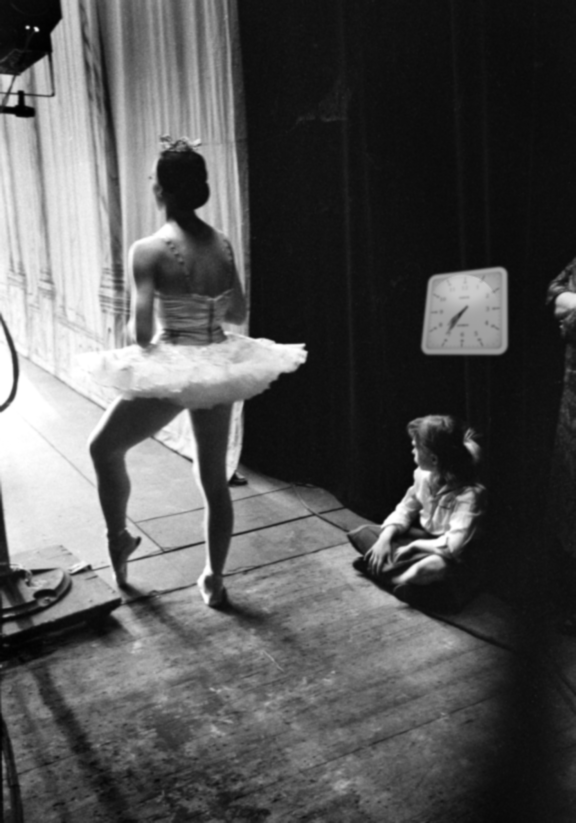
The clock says **7:36**
